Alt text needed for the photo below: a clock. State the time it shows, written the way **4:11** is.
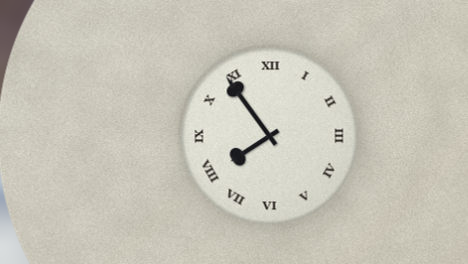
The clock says **7:54**
